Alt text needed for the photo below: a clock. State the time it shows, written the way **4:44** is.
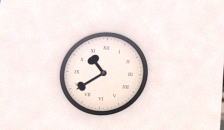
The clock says **10:39**
